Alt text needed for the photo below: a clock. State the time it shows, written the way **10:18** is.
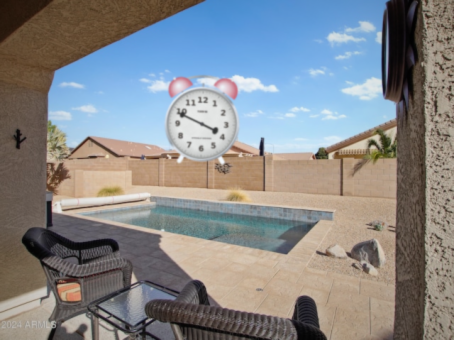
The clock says **3:49**
